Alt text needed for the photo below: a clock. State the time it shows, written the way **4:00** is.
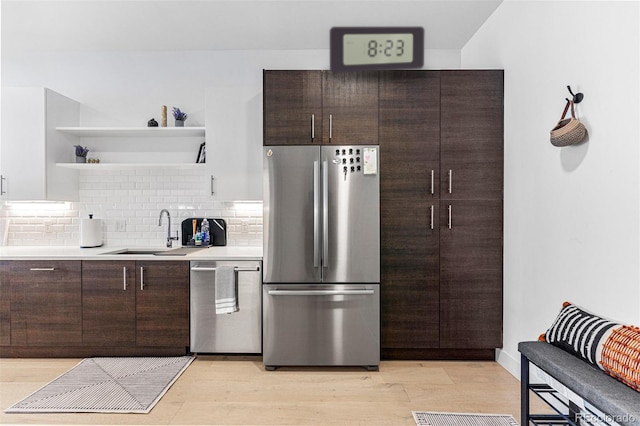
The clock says **8:23**
